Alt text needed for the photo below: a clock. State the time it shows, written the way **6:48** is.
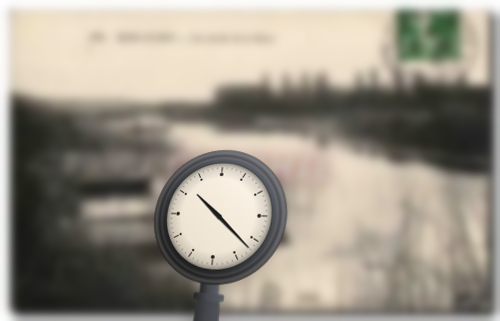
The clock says **10:22**
